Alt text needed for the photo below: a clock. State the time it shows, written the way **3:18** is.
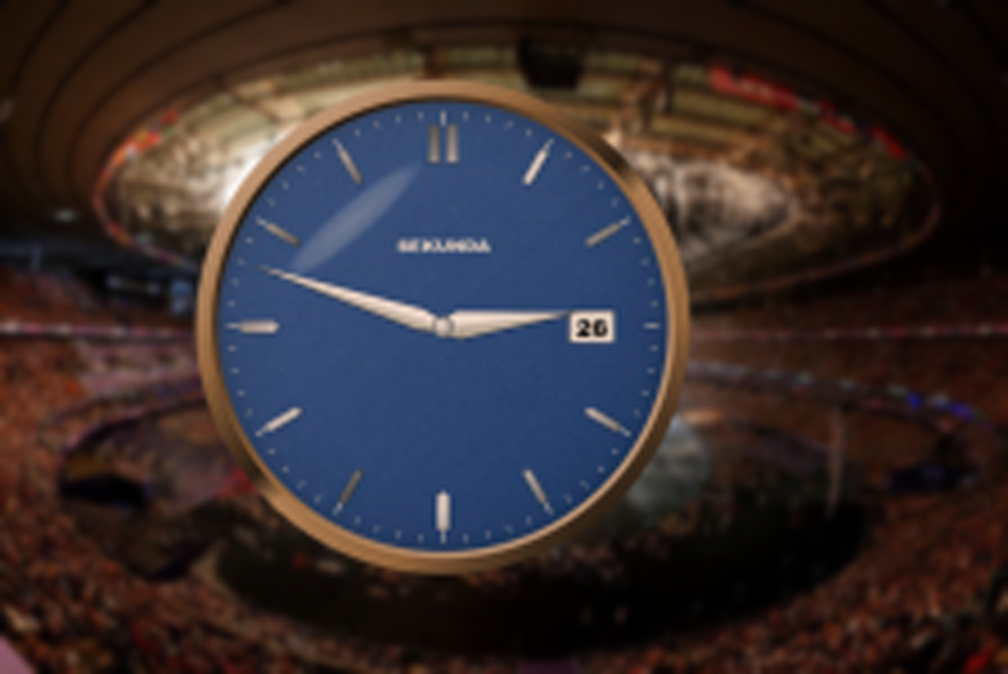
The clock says **2:48**
